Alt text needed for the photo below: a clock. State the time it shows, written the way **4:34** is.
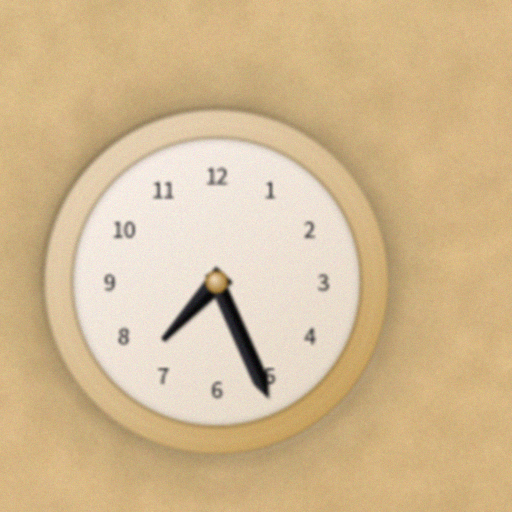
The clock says **7:26**
